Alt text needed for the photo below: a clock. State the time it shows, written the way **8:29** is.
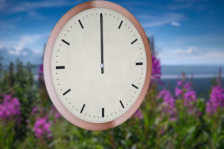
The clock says **12:00**
